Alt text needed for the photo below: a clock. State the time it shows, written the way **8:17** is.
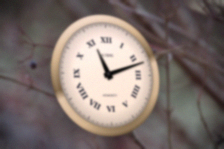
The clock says **11:12**
